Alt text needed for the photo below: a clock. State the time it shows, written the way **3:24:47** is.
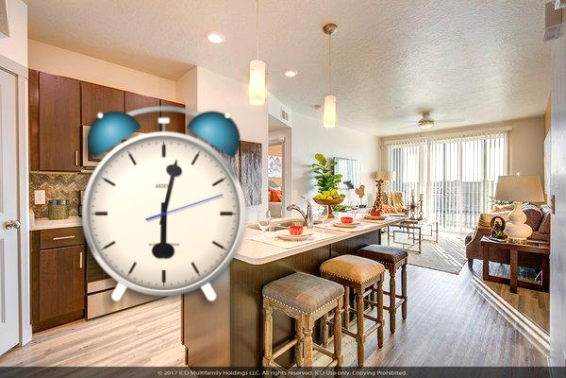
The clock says **6:02:12**
